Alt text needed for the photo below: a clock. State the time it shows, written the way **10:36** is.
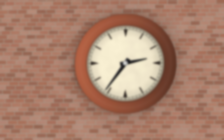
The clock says **2:36**
